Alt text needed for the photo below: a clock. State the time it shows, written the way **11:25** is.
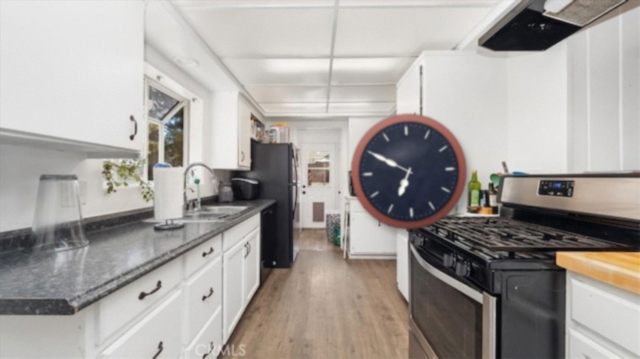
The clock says **6:50**
